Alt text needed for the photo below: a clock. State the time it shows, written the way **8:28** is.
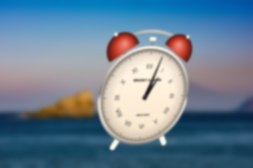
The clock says **1:03**
